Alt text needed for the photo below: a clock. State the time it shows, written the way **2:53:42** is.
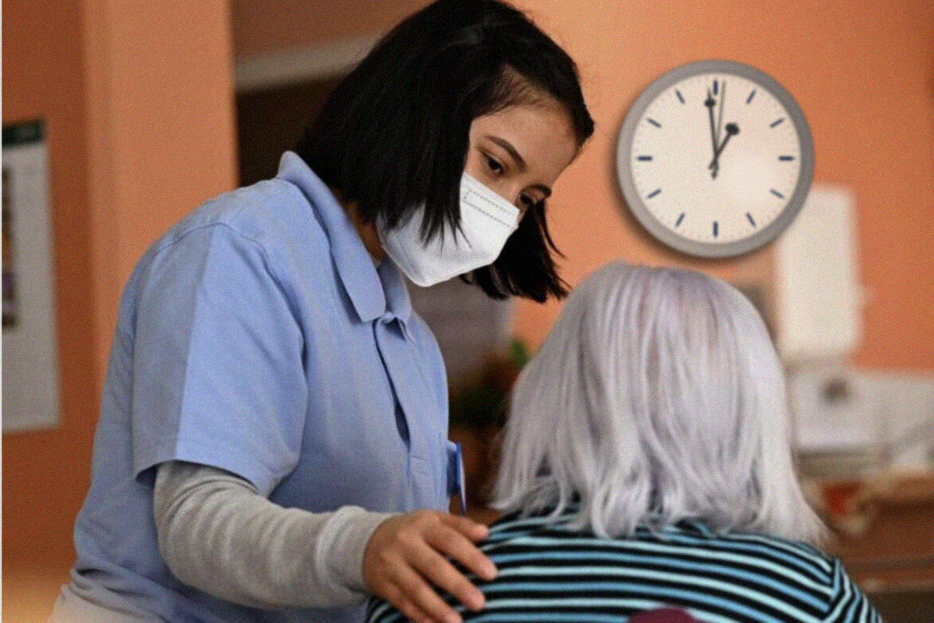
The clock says **12:59:01**
